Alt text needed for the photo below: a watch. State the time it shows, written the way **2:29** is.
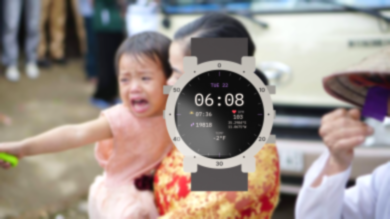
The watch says **6:08**
